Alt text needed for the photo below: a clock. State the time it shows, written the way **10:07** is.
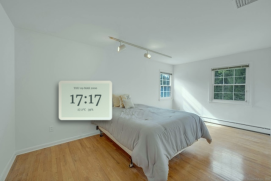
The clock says **17:17**
